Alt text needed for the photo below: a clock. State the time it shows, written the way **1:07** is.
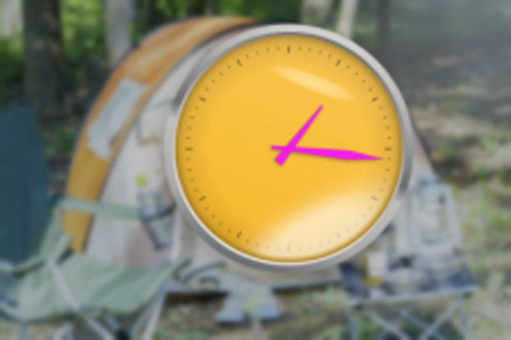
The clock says **1:16**
